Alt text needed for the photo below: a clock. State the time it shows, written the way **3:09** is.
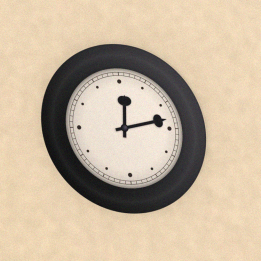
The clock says **12:13**
